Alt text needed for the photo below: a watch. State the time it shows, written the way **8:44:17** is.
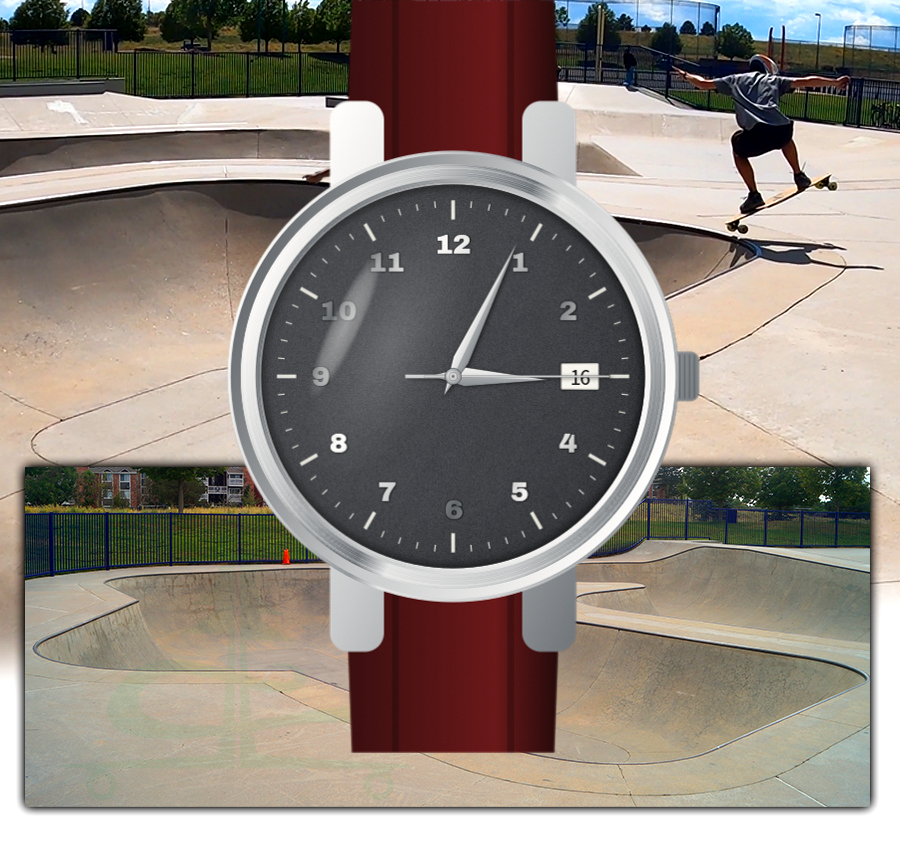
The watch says **3:04:15**
